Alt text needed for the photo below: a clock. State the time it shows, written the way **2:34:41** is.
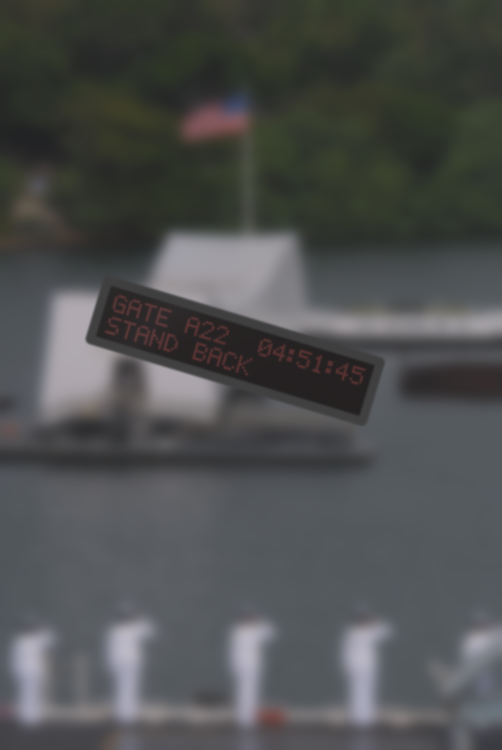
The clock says **4:51:45**
